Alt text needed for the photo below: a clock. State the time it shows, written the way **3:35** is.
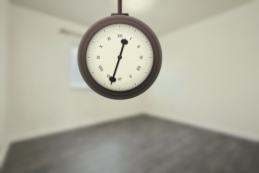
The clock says **12:33**
